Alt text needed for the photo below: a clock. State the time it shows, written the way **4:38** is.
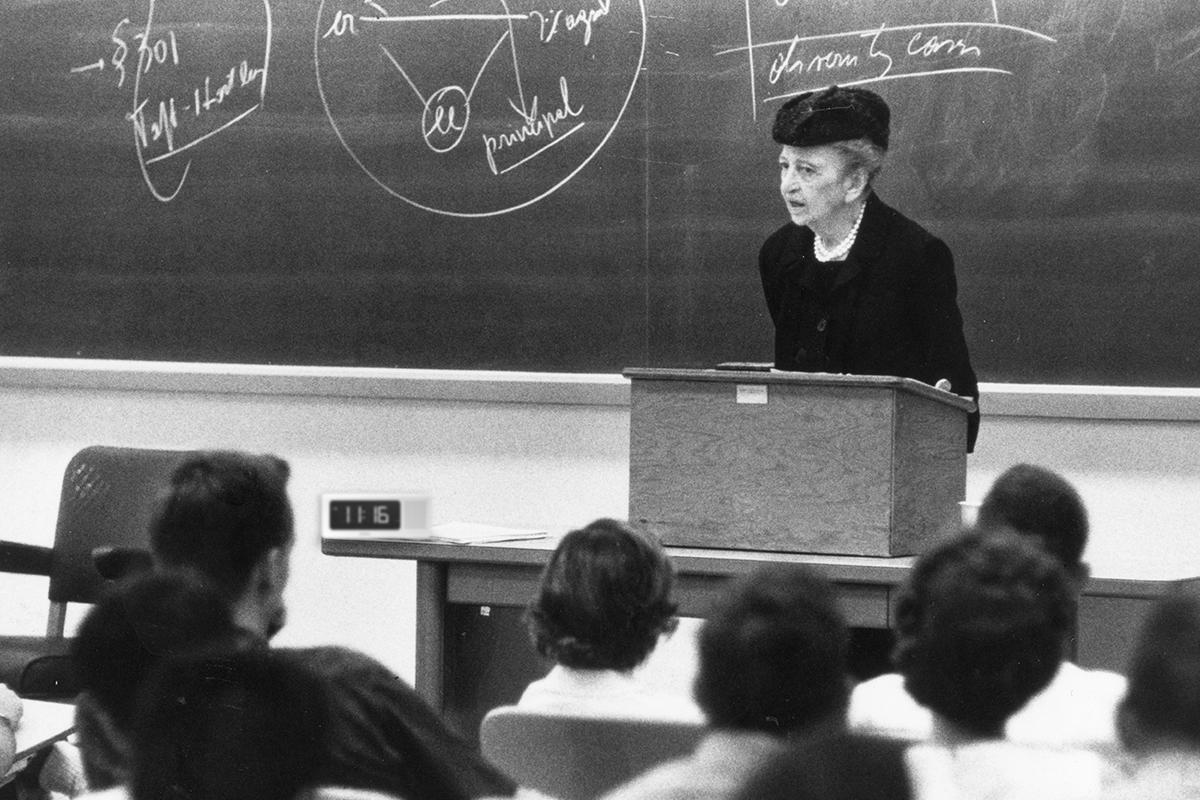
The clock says **11:16**
